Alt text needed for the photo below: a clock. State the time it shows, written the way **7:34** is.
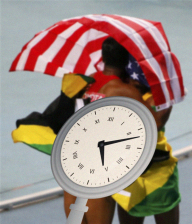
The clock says **5:12**
